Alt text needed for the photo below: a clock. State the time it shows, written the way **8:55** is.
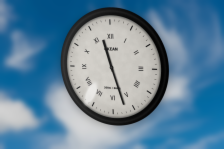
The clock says **11:27**
